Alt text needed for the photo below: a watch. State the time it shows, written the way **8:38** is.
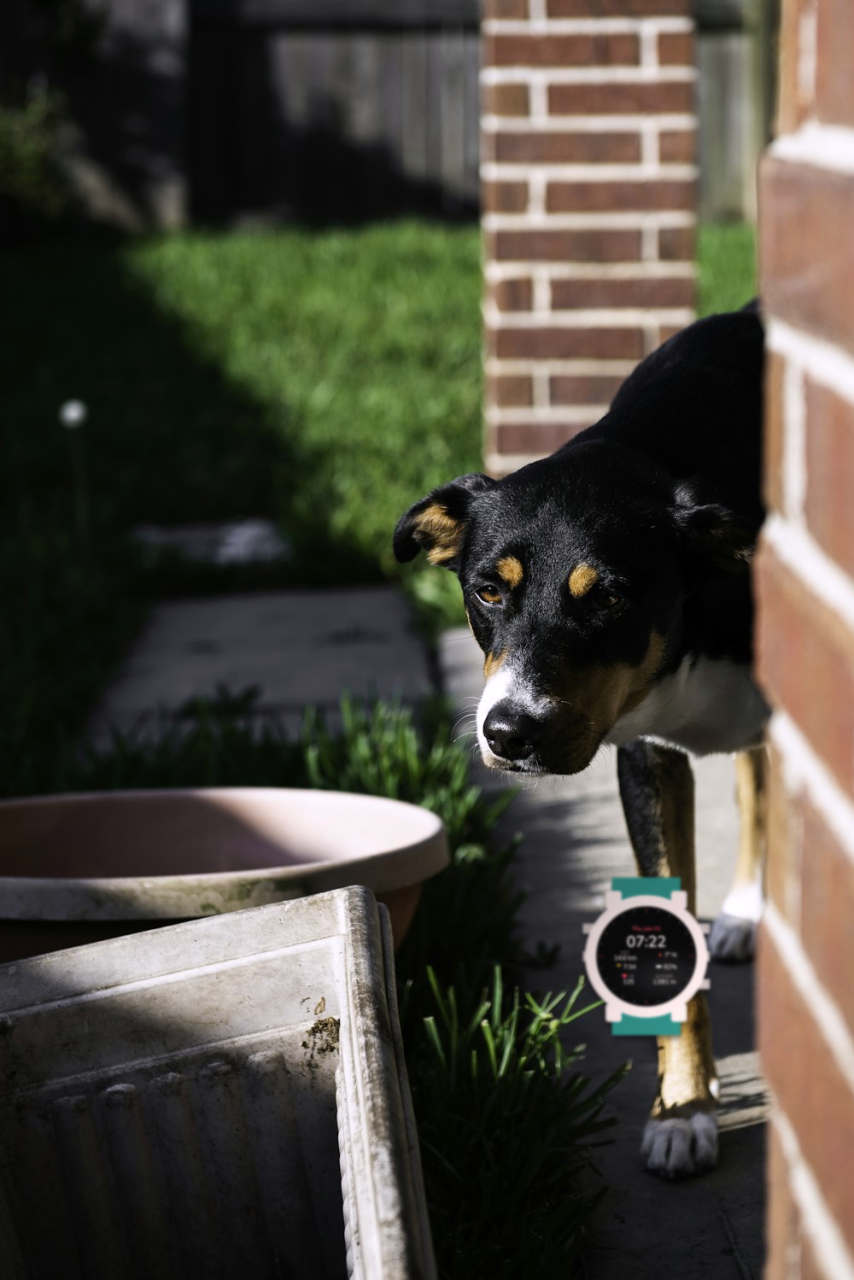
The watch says **7:22**
